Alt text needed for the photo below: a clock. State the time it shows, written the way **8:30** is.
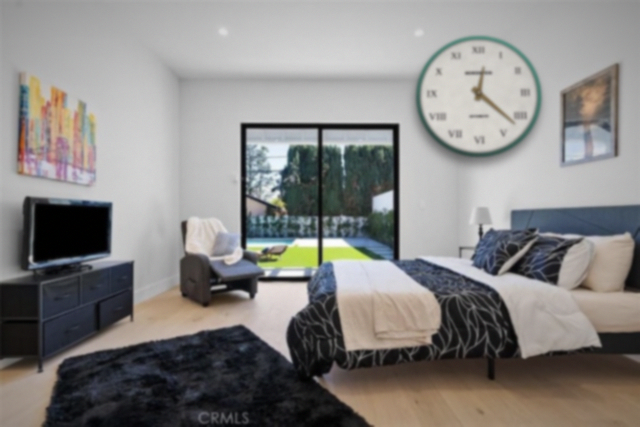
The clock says **12:22**
